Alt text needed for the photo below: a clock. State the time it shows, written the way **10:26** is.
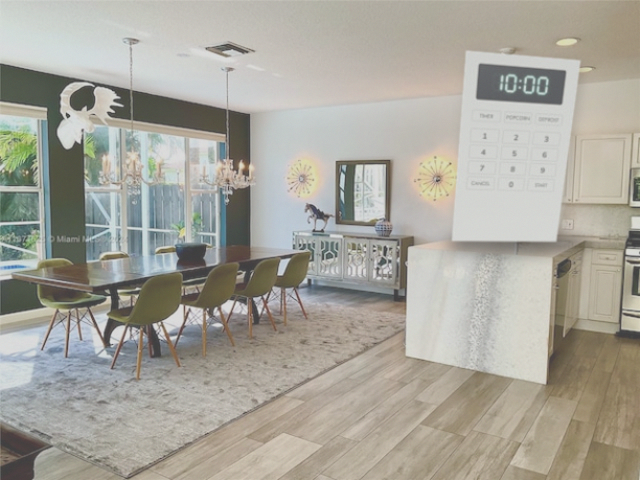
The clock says **10:00**
